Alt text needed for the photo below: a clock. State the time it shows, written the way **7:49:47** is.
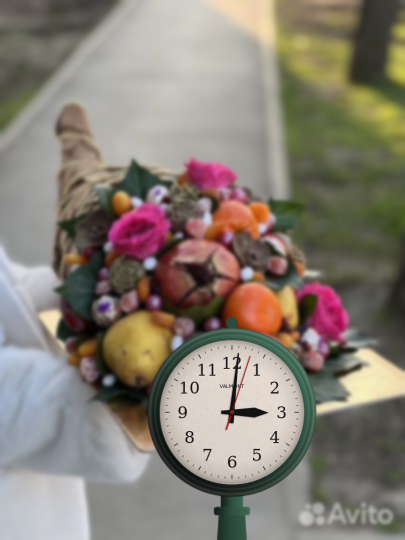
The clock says **3:01:03**
